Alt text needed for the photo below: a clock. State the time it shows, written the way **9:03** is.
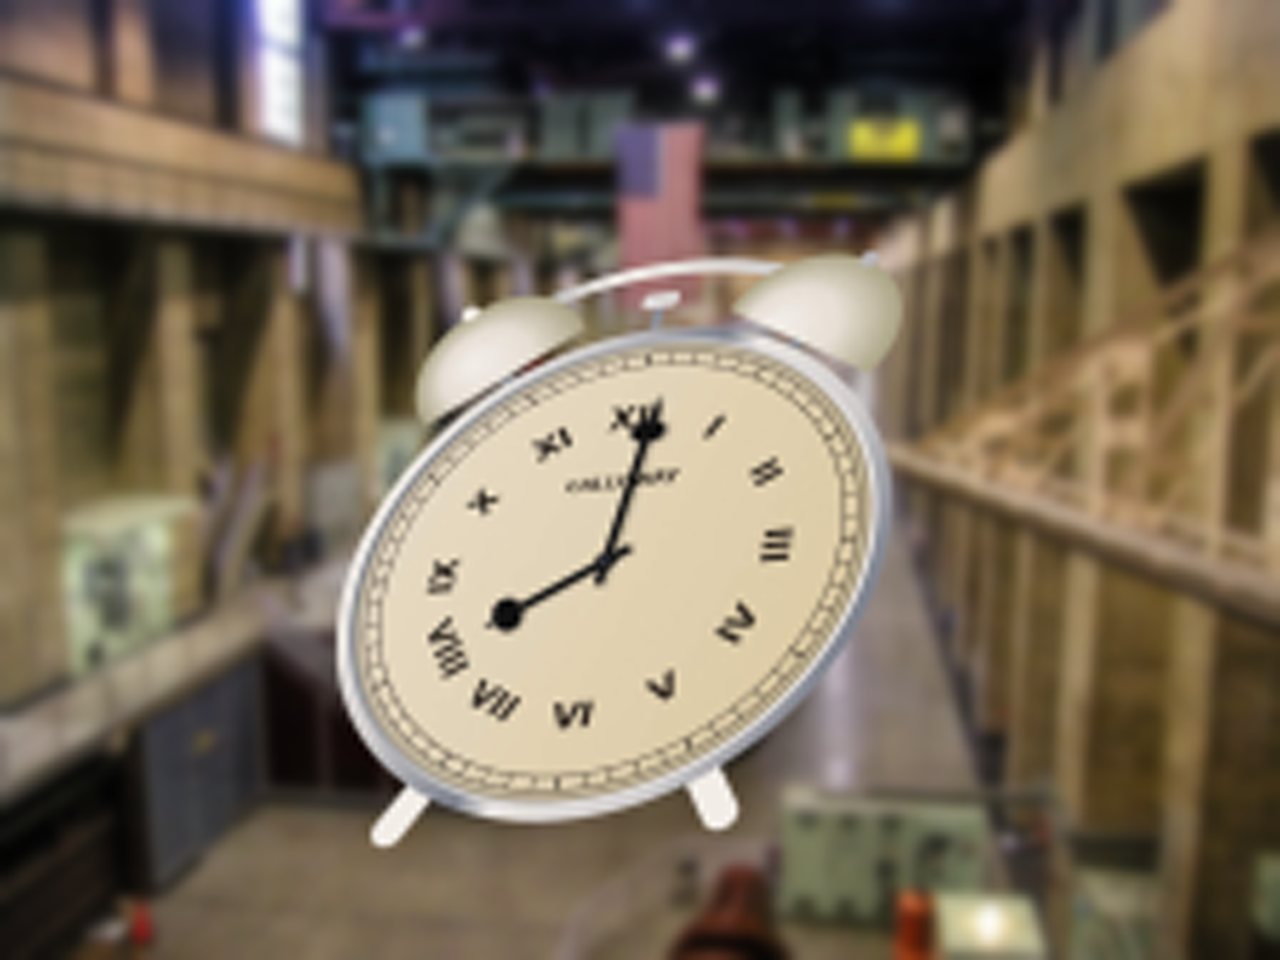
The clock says **8:01**
